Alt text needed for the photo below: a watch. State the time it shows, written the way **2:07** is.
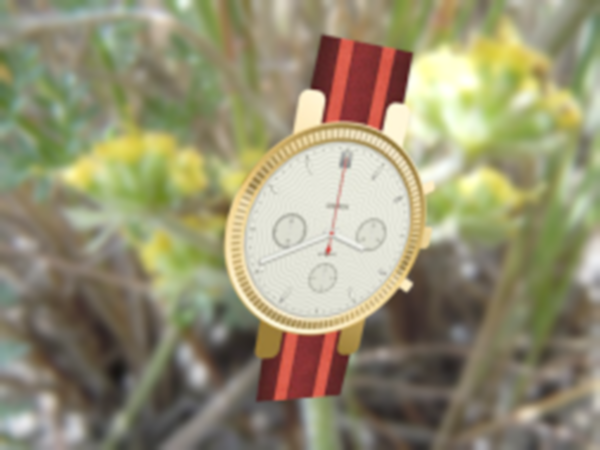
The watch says **3:41**
